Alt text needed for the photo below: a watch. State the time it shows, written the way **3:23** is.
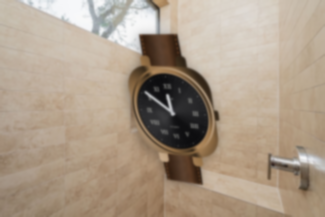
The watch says **11:51**
